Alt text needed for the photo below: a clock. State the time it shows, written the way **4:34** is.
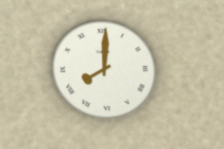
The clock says **8:01**
